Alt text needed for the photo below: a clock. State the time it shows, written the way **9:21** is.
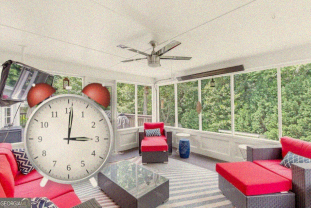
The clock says **3:01**
